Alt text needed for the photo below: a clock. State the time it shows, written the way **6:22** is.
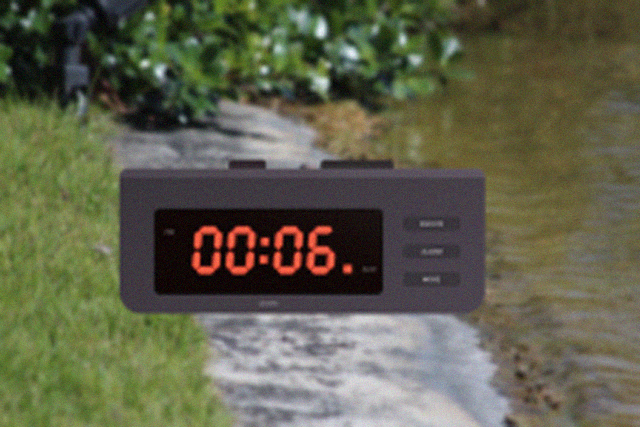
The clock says **0:06**
